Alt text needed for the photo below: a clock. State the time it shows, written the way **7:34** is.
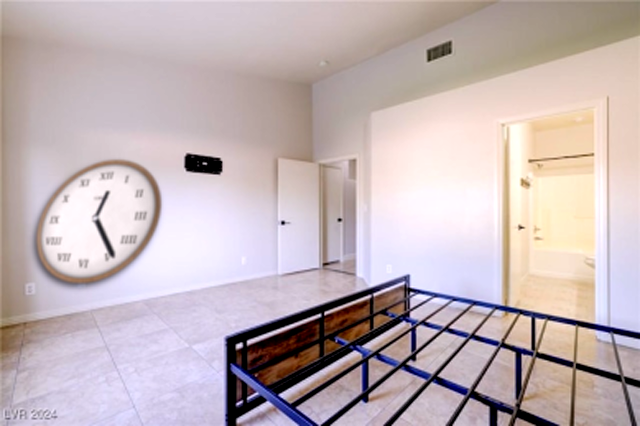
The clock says **12:24**
